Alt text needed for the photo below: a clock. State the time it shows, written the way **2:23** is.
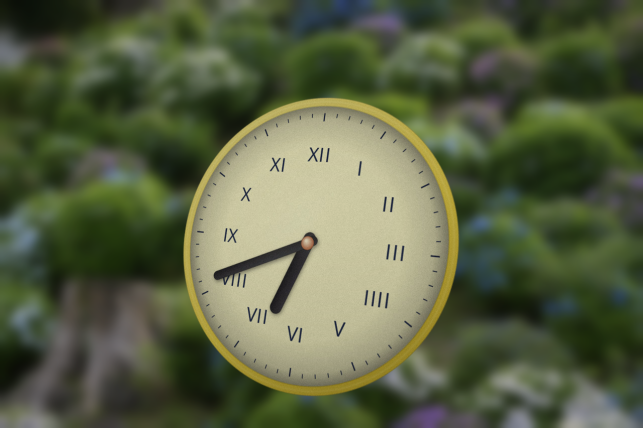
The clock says **6:41**
